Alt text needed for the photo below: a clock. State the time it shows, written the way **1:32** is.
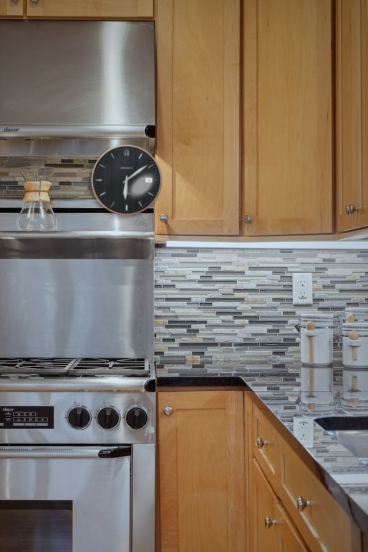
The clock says **6:09**
